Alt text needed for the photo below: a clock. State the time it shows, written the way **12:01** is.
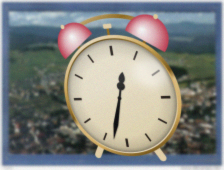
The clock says **12:33**
